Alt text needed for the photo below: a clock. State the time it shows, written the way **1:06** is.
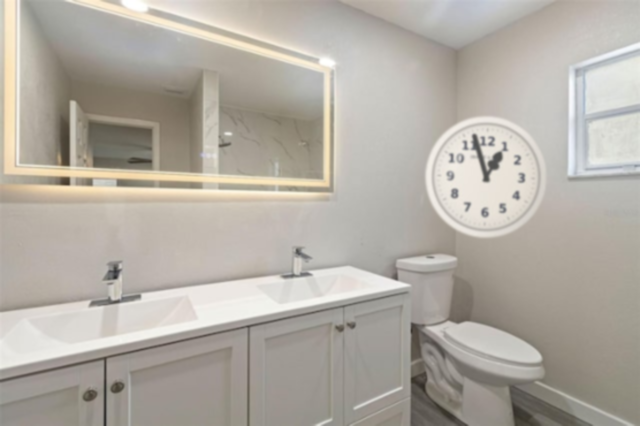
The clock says **12:57**
